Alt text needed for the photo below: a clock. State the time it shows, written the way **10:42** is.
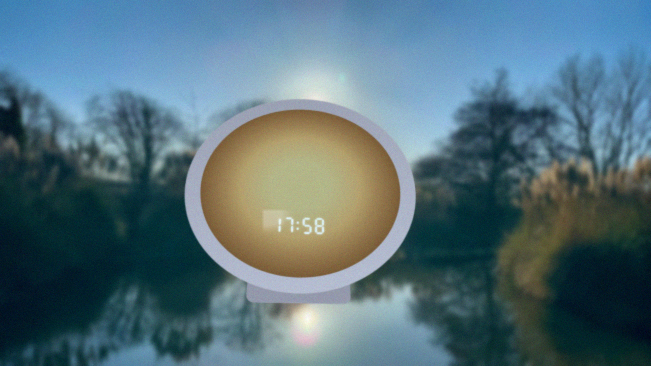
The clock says **17:58**
